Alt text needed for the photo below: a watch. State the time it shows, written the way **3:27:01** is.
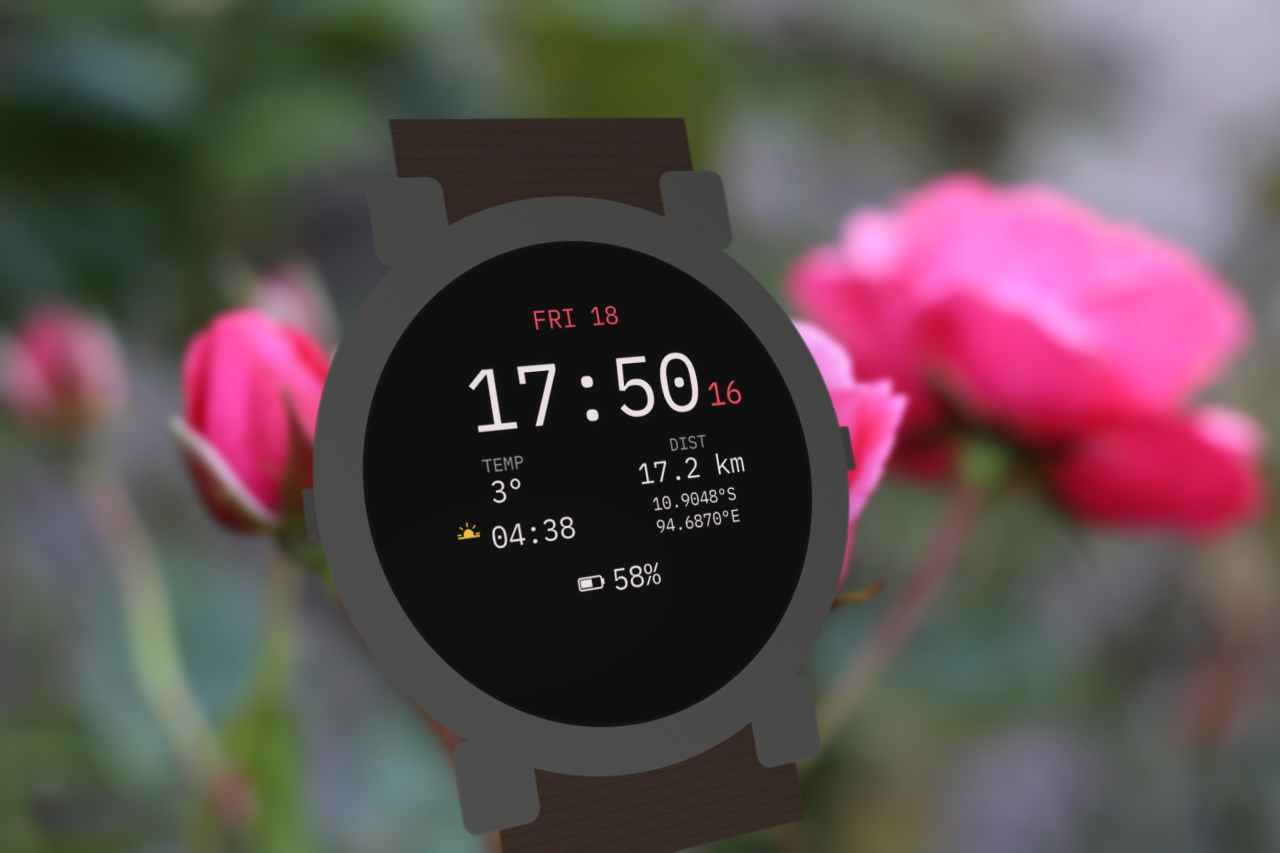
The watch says **17:50:16**
